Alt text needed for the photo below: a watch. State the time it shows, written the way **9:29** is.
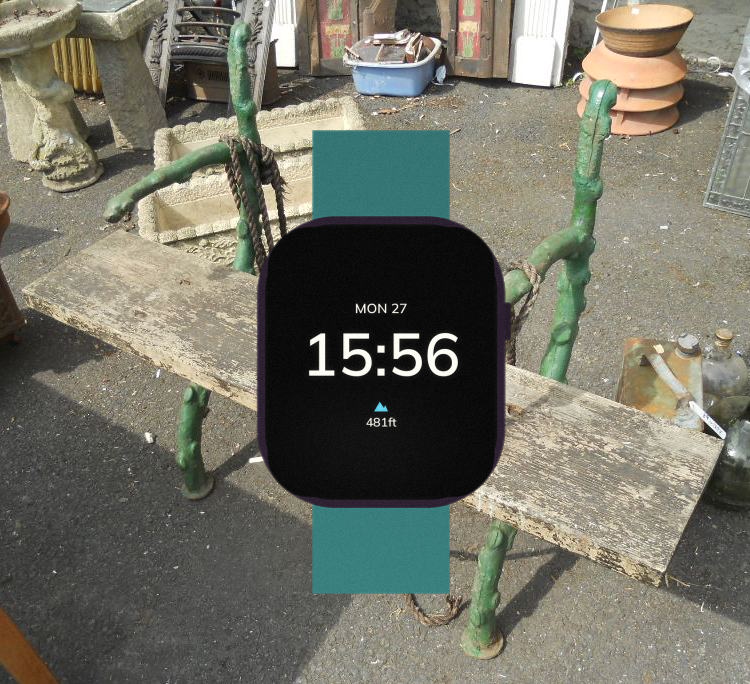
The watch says **15:56**
